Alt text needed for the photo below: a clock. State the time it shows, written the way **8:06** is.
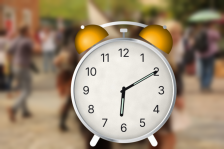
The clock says **6:10**
